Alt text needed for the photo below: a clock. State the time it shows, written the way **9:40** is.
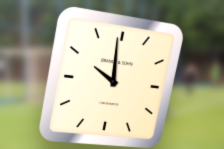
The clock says **9:59**
